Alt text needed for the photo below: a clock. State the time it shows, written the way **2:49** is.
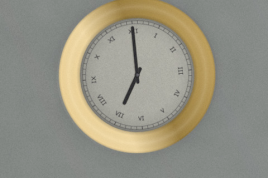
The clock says **7:00**
